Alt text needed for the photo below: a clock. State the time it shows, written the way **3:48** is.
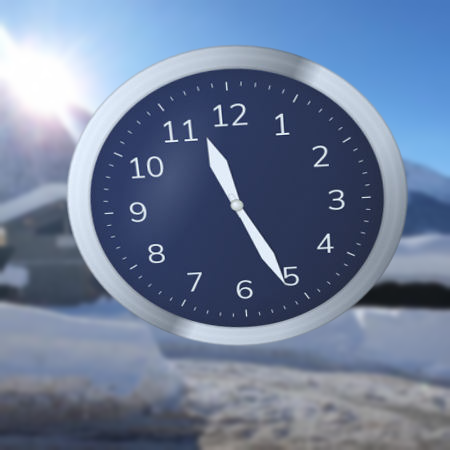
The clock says **11:26**
